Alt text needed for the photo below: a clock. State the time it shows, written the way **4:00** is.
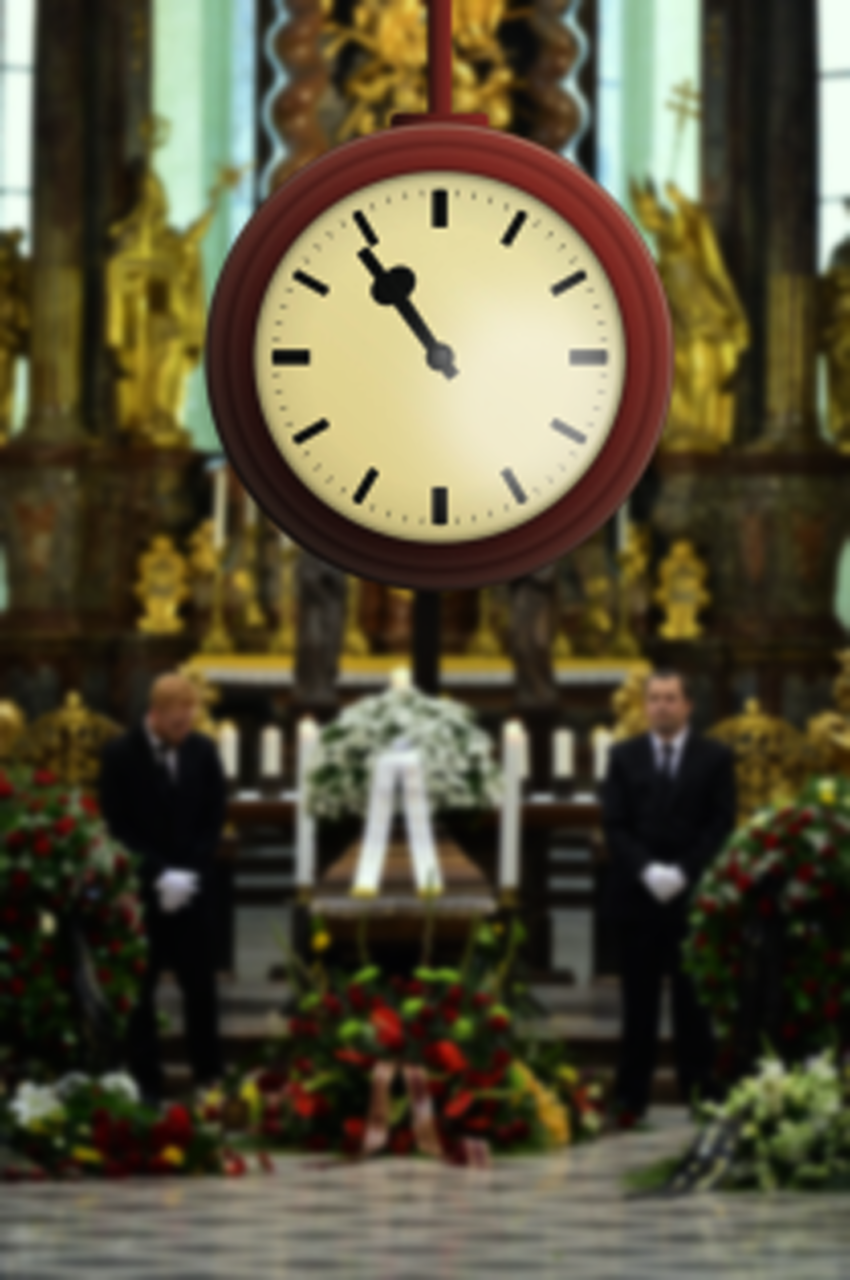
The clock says **10:54**
